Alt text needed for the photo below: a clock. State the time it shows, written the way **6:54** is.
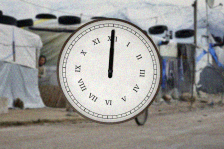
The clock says **12:00**
